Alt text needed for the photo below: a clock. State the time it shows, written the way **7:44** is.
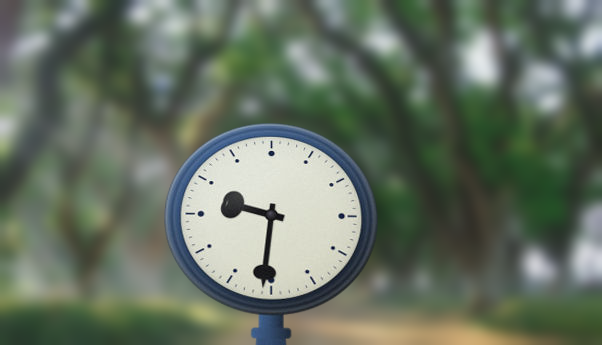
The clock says **9:31**
